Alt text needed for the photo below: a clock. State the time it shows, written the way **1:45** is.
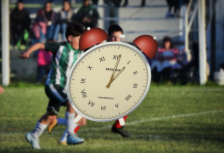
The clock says **1:01**
